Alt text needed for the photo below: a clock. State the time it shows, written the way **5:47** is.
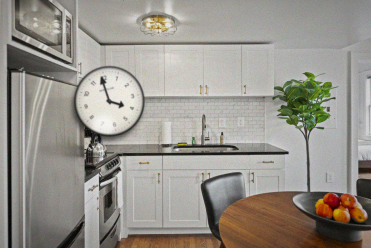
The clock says **3:59**
